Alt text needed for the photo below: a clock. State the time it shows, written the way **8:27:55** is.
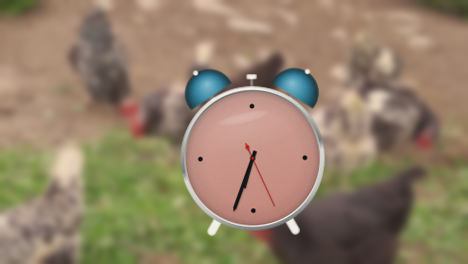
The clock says **6:33:26**
